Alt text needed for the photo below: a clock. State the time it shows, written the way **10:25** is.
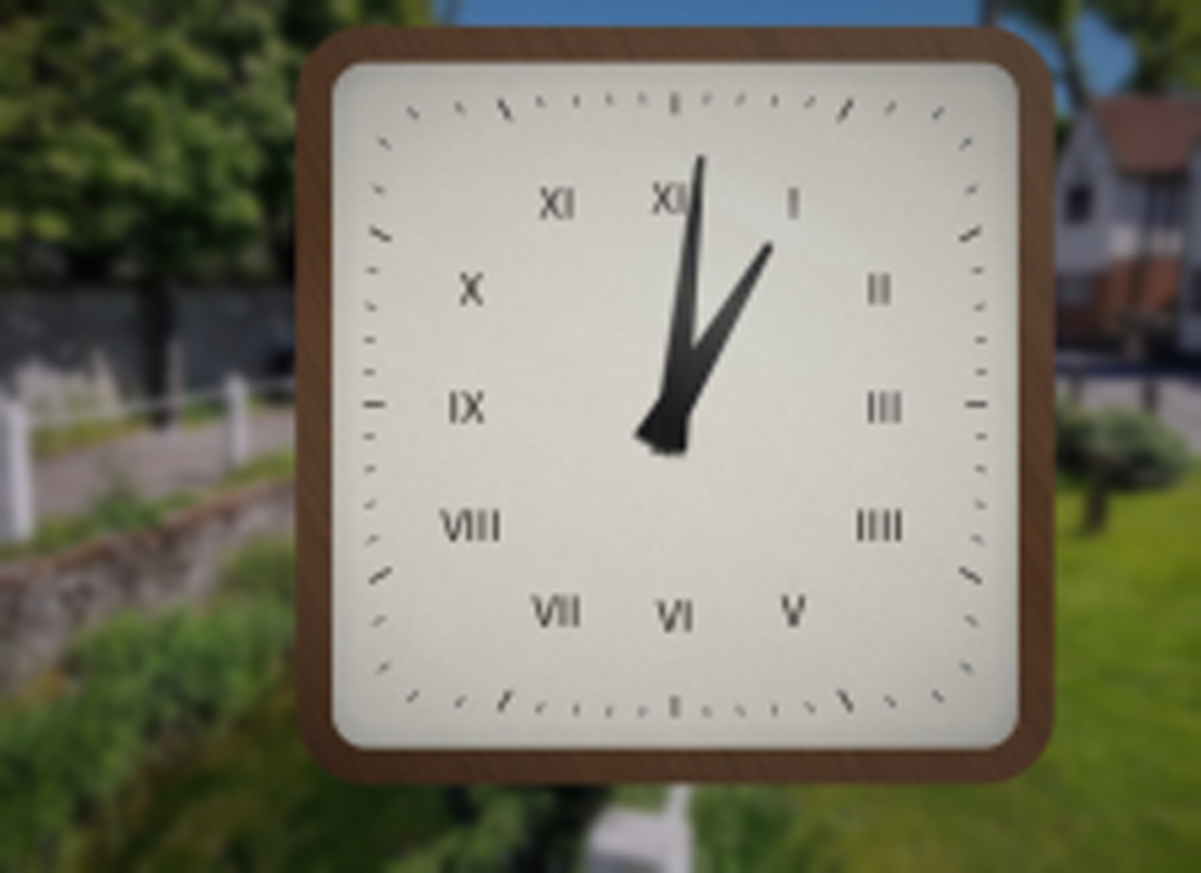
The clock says **1:01**
